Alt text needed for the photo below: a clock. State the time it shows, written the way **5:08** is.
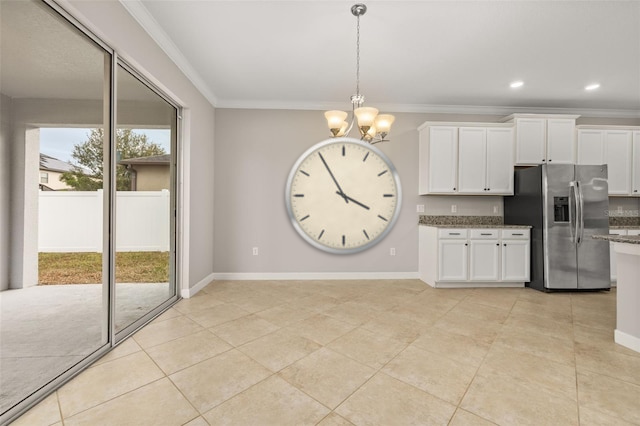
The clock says **3:55**
